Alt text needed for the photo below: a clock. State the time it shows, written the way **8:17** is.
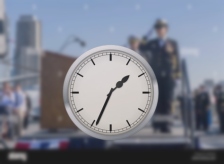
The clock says **1:34**
